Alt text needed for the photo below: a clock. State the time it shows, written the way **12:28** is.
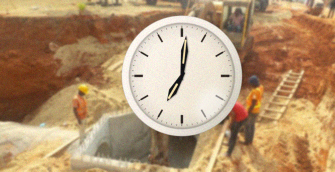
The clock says **7:01**
